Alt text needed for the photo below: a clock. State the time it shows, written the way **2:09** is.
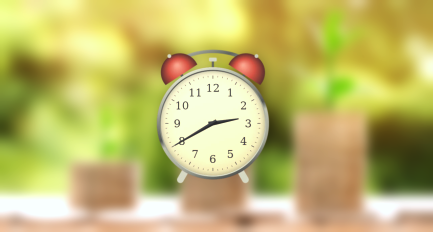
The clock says **2:40**
